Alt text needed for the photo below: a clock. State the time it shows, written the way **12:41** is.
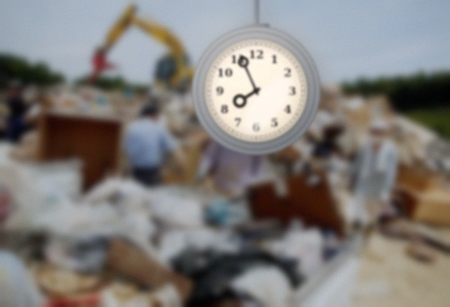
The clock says **7:56**
